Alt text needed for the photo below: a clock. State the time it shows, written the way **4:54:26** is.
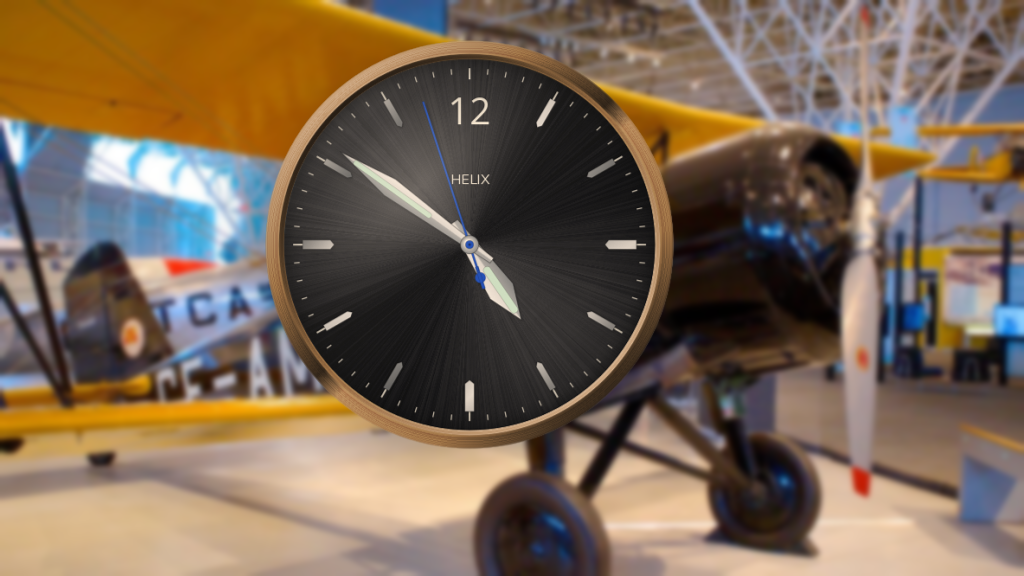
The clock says **4:50:57**
